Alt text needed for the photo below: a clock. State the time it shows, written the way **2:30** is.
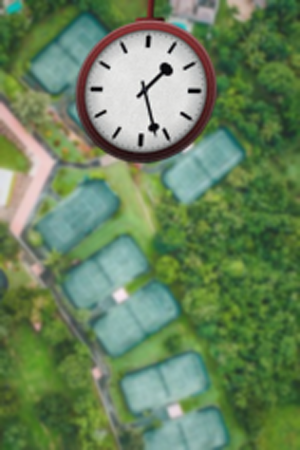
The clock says **1:27**
